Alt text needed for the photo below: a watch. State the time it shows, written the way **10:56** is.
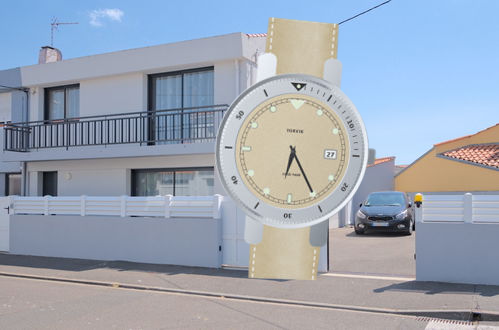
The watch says **6:25**
